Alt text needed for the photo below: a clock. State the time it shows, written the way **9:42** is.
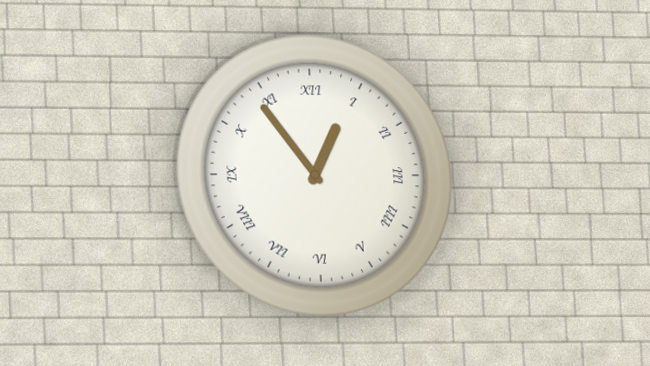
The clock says **12:54**
